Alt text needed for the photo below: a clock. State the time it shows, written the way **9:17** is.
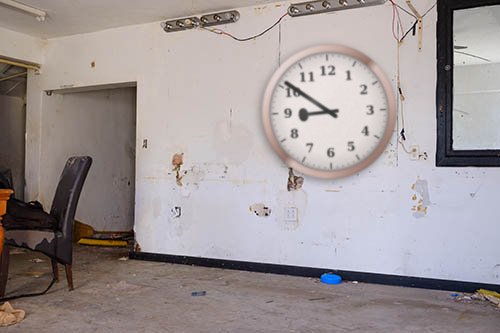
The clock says **8:51**
